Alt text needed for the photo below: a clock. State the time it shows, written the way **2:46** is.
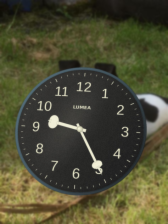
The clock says **9:25**
